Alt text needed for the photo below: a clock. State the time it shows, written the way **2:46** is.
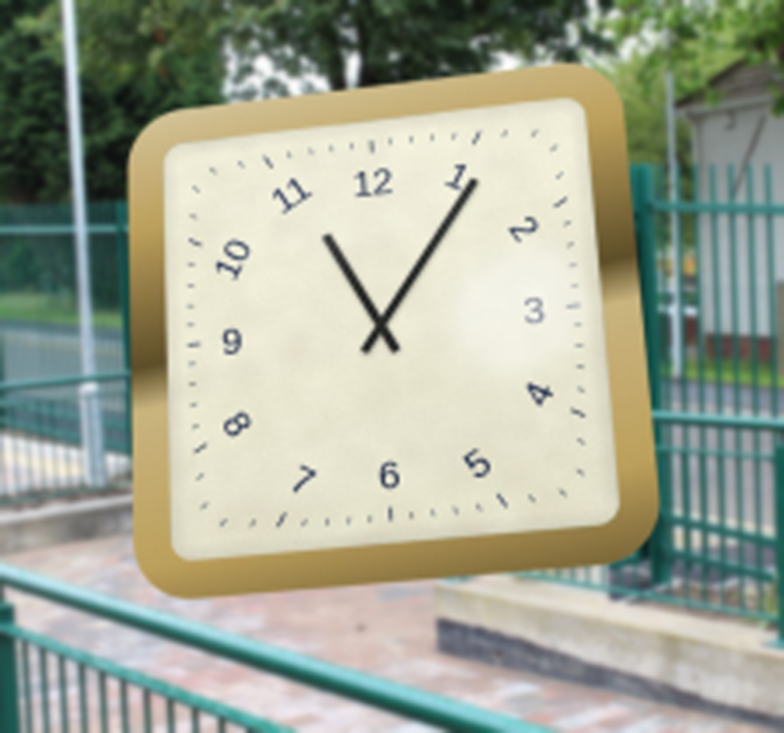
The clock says **11:06**
